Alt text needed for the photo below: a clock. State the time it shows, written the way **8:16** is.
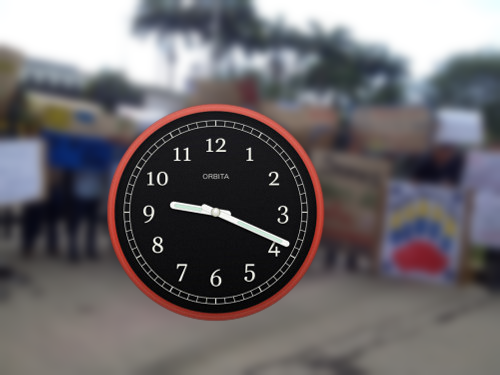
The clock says **9:19**
